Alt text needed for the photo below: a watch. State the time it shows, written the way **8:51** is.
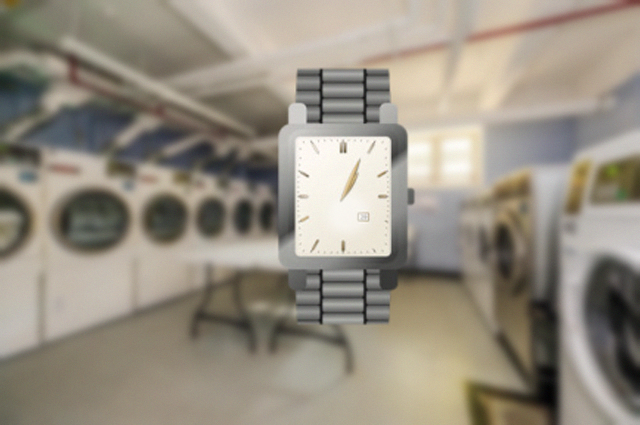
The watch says **1:04**
